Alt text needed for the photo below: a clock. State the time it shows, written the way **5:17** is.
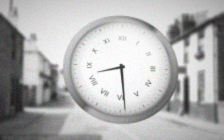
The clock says **8:29**
